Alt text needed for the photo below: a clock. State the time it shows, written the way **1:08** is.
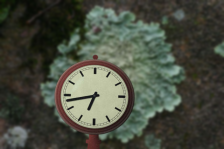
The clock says **6:43**
